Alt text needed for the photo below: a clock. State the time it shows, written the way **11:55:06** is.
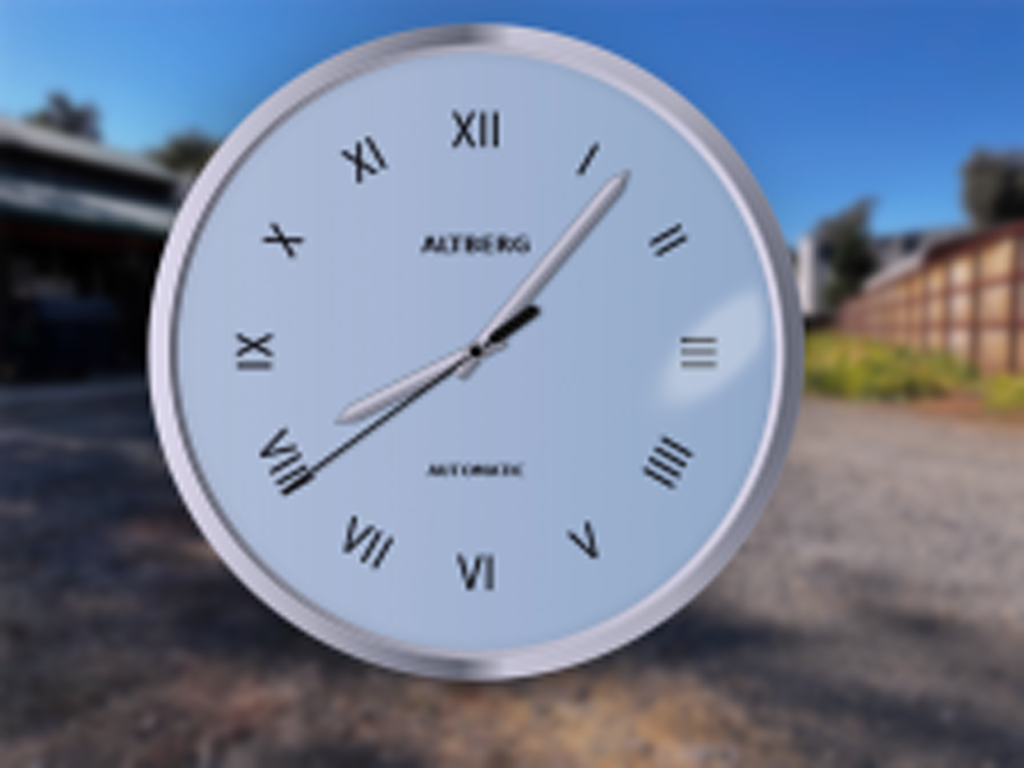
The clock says **8:06:39**
